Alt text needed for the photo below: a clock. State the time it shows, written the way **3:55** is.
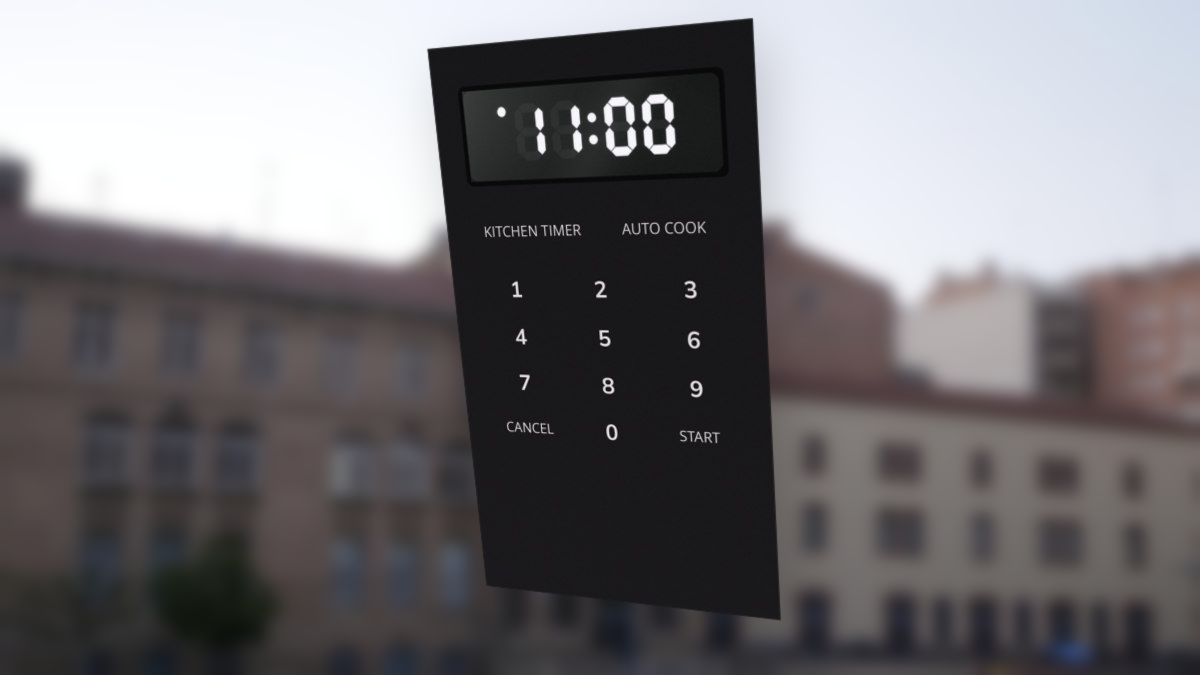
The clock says **11:00**
